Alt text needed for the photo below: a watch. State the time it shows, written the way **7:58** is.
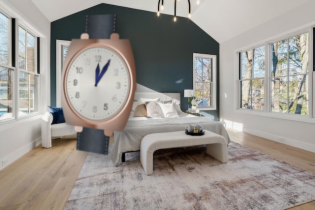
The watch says **12:05**
